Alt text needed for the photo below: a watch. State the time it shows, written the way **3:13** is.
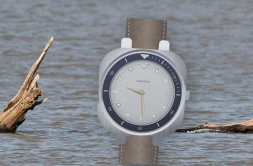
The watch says **9:29**
